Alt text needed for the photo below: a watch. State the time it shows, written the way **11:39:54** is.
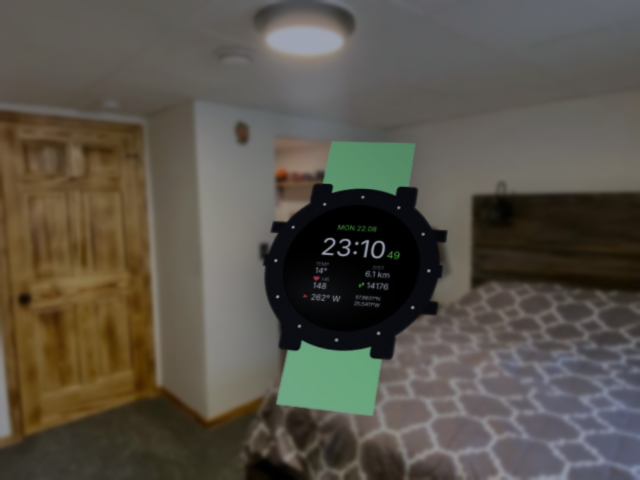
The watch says **23:10:49**
